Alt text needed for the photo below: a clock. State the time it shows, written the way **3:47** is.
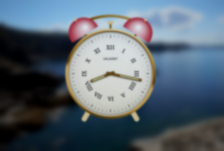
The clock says **8:17**
